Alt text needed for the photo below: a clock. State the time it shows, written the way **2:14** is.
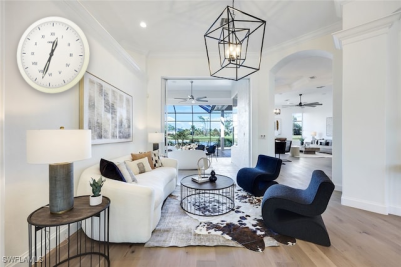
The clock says **12:33**
